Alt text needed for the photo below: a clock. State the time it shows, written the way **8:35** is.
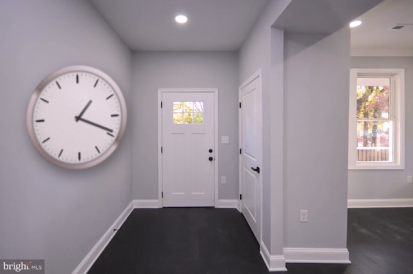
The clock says **1:19**
